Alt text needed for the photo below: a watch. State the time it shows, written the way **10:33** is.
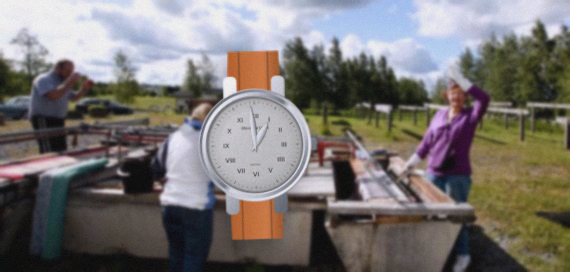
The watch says **12:59**
